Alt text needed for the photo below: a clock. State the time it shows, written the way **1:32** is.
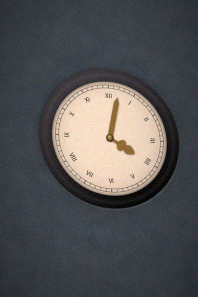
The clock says **4:02**
